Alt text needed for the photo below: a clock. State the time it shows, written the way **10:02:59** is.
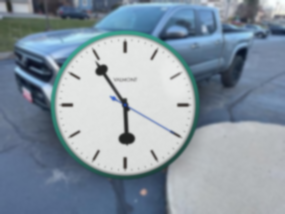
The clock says **5:54:20**
